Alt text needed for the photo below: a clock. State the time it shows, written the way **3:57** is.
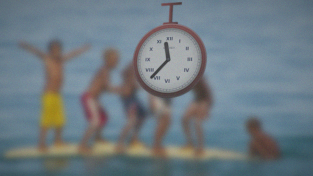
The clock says **11:37**
